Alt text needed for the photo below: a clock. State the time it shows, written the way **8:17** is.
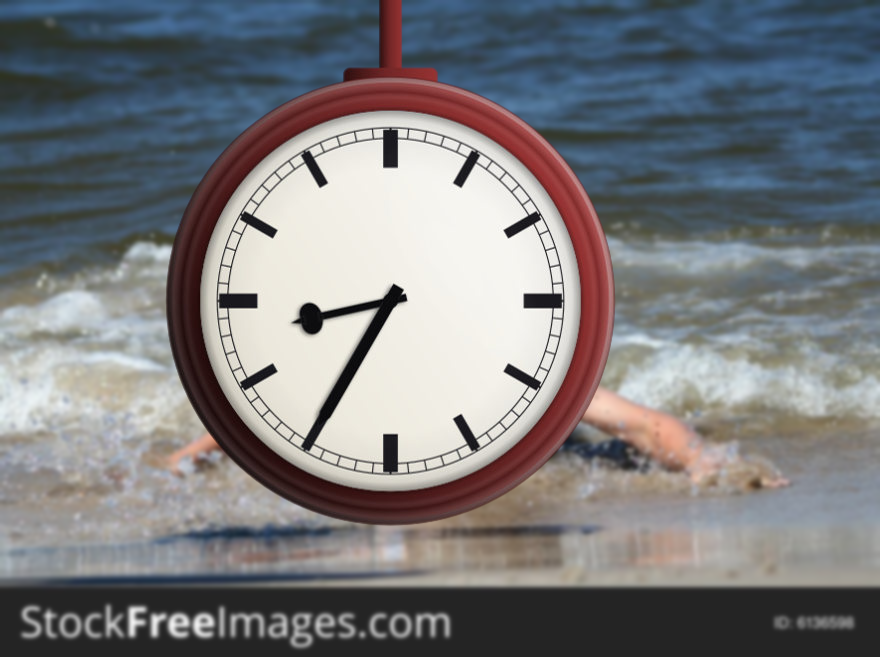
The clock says **8:35**
